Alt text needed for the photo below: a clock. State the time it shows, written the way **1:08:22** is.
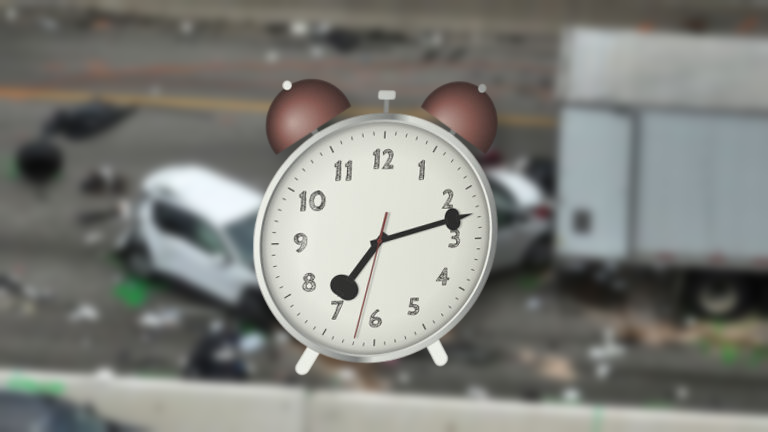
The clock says **7:12:32**
